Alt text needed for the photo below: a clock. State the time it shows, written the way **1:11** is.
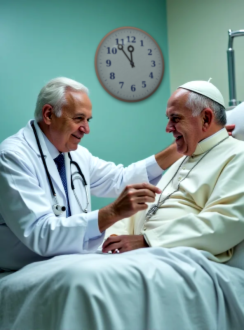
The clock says **11:54**
